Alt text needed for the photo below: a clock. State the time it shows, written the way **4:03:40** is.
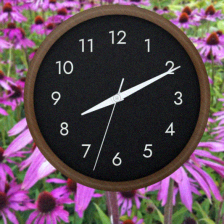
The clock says **8:10:33**
